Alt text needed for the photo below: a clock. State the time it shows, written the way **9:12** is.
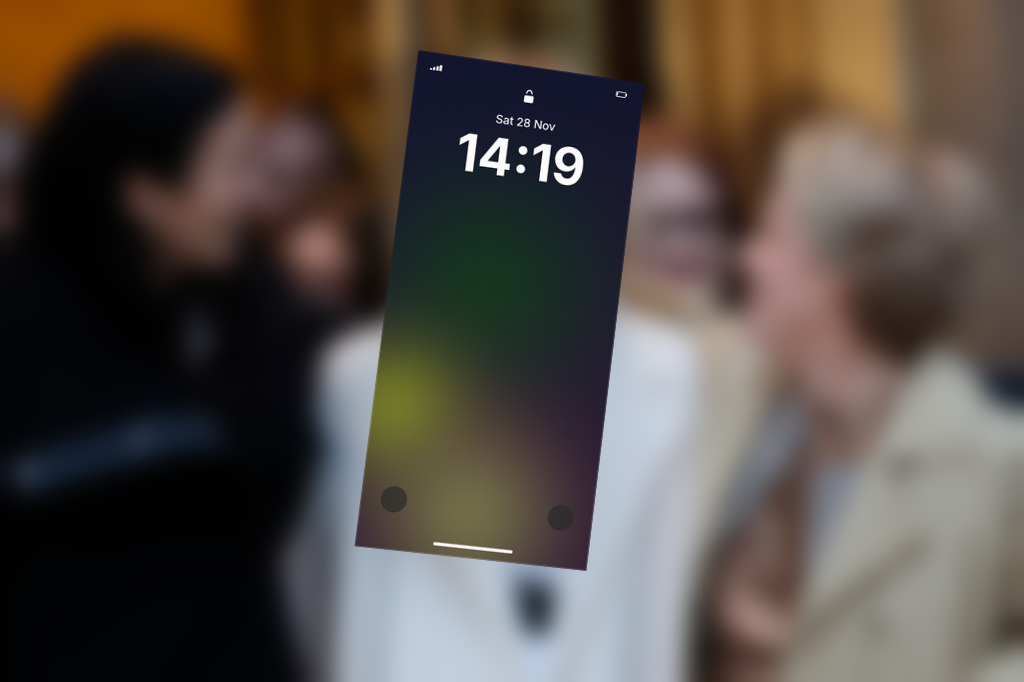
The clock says **14:19**
